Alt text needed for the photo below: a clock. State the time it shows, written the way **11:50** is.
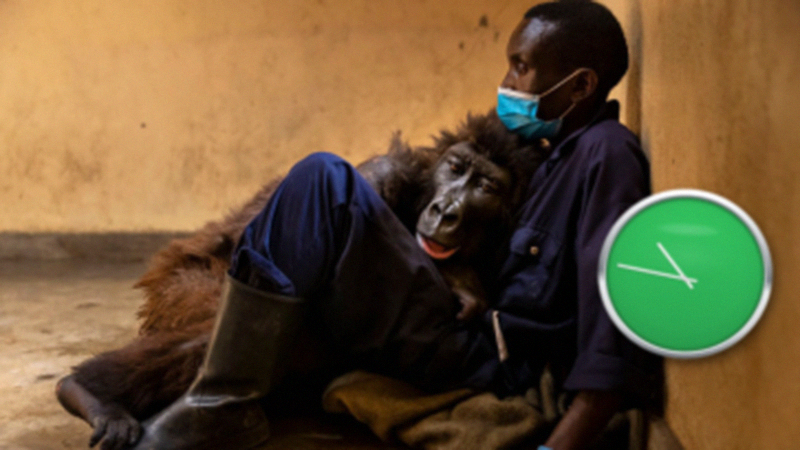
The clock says **10:47**
